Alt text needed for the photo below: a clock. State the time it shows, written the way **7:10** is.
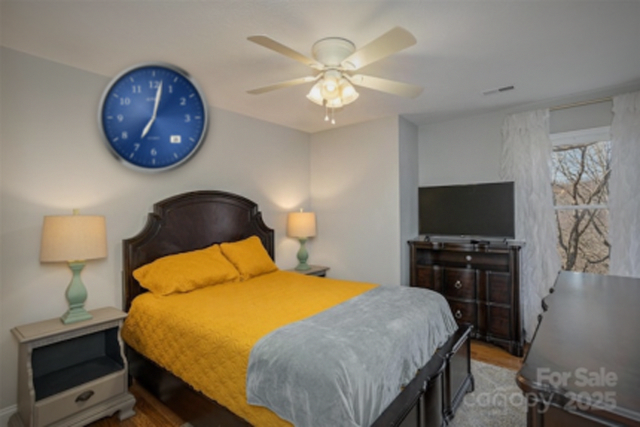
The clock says **7:02**
